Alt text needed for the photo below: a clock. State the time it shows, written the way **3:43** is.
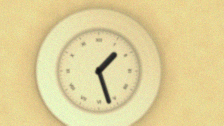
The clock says **1:27**
